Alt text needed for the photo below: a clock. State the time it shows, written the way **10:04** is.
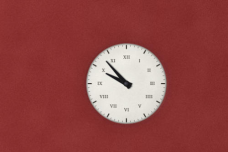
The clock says **9:53**
